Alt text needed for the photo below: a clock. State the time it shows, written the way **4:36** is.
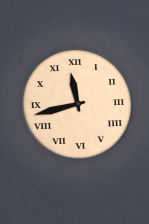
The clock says **11:43**
